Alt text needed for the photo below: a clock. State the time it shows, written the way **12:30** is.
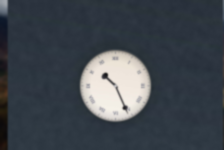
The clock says **10:26**
